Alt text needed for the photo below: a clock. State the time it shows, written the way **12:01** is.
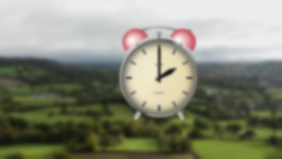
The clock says **2:00**
